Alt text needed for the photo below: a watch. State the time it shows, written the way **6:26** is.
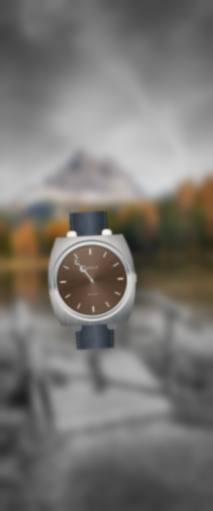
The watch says **10:54**
